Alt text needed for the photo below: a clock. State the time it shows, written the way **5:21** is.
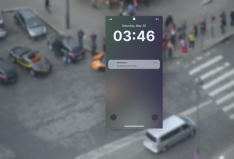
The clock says **3:46**
